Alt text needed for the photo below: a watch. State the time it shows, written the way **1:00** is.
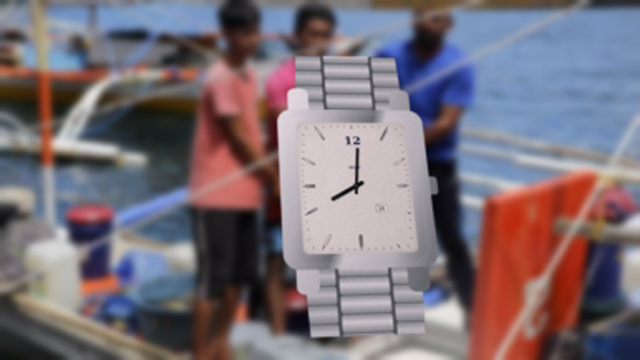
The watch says **8:01**
